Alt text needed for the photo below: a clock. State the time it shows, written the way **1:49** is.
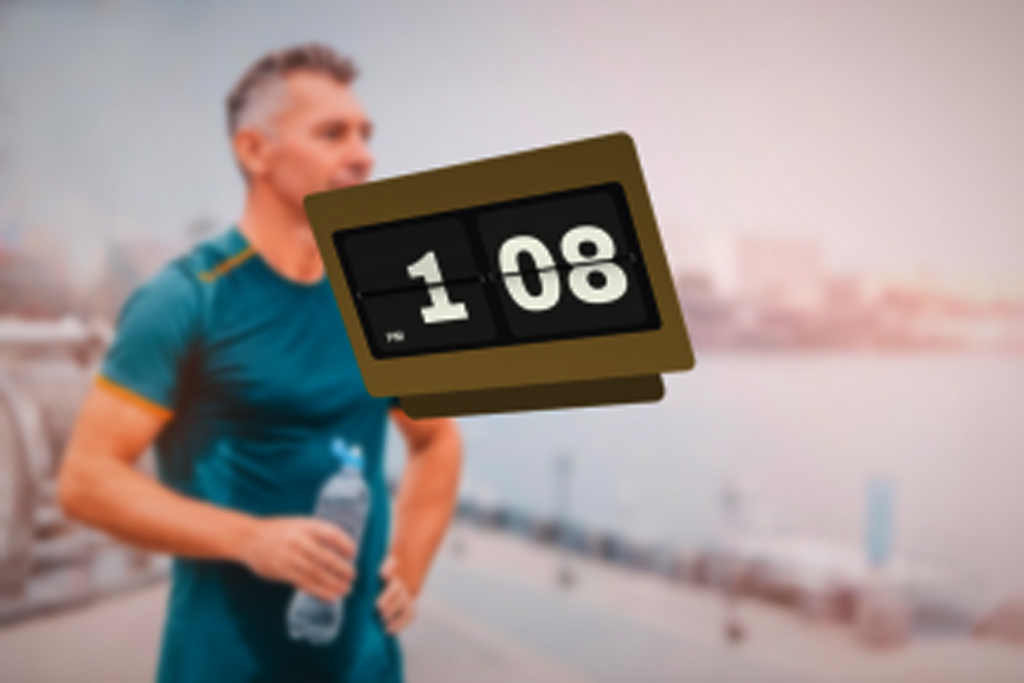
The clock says **1:08**
